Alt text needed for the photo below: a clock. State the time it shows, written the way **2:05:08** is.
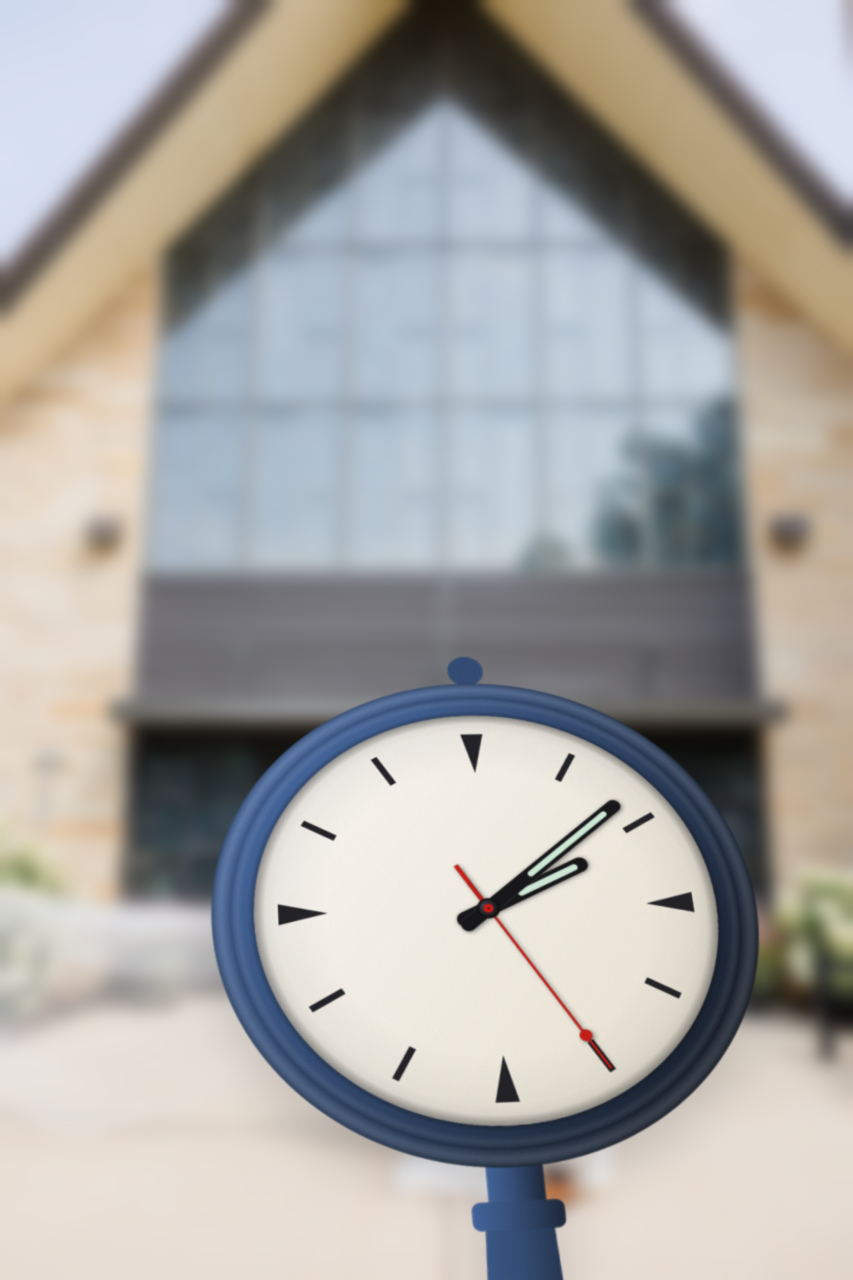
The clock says **2:08:25**
